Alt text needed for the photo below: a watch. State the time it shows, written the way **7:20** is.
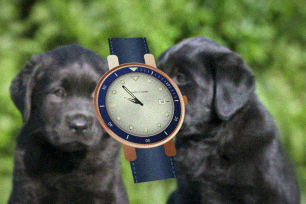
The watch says **9:54**
